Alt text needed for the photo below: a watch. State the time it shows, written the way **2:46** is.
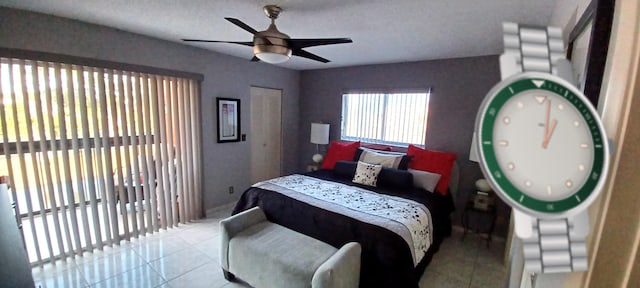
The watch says **1:02**
